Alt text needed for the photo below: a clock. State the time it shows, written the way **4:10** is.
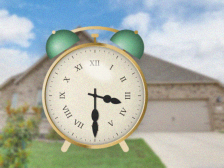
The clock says **3:30**
